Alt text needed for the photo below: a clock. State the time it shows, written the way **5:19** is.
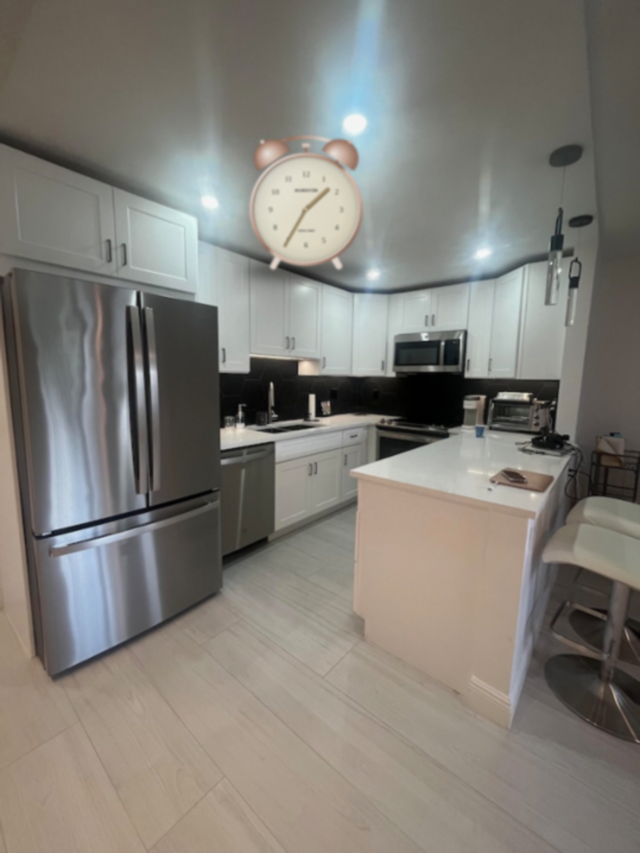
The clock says **1:35**
